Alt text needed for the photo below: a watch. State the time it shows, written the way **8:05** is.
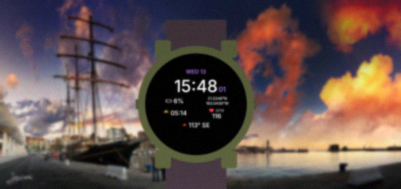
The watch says **15:48**
